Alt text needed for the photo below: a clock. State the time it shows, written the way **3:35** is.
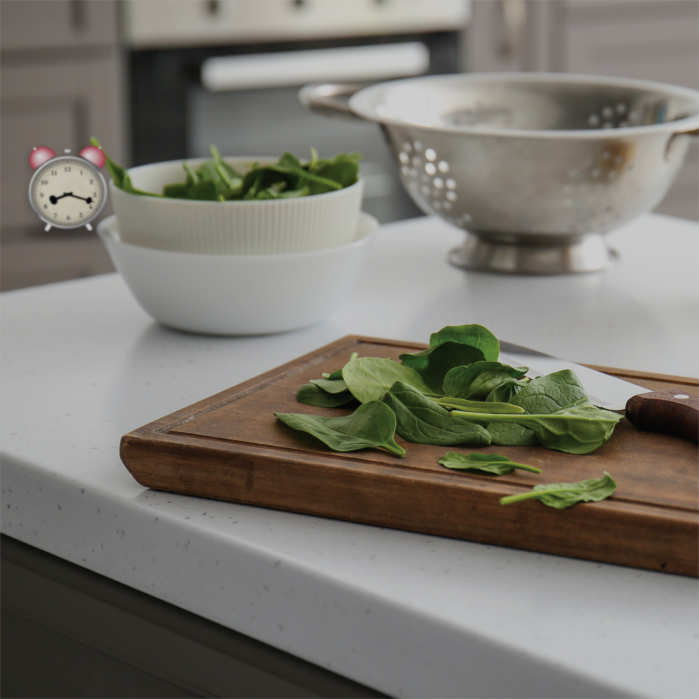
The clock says **8:18**
